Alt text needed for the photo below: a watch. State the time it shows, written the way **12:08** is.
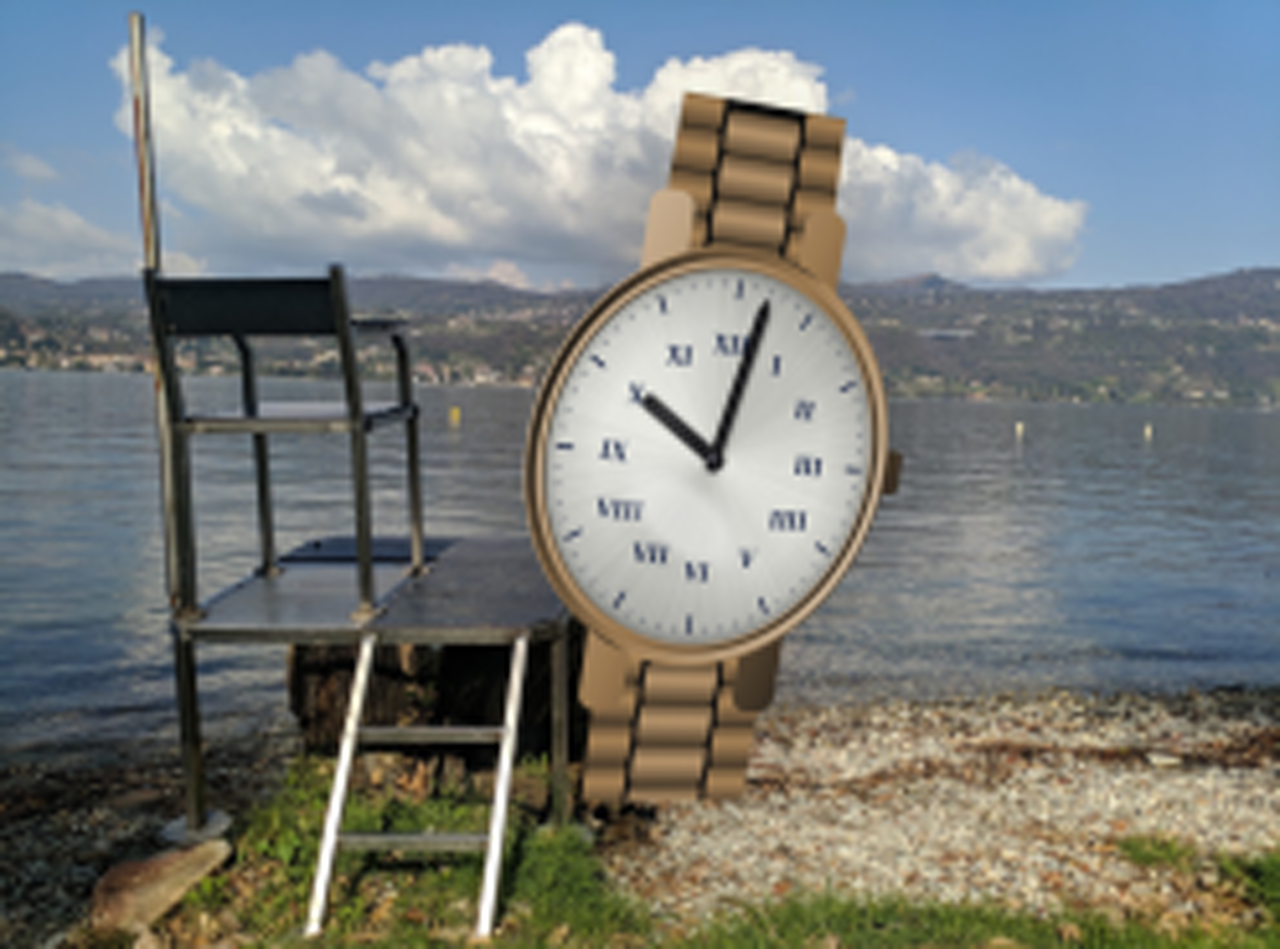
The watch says **10:02**
